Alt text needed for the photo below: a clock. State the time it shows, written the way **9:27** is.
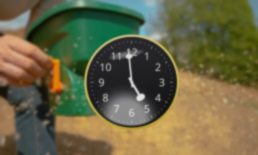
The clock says **4:59**
